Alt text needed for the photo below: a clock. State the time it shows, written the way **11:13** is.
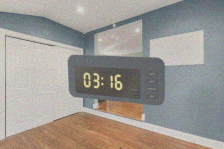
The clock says **3:16**
